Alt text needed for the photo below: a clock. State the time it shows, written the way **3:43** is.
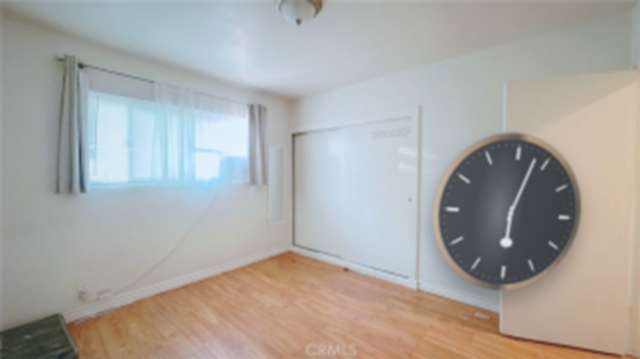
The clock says **6:03**
